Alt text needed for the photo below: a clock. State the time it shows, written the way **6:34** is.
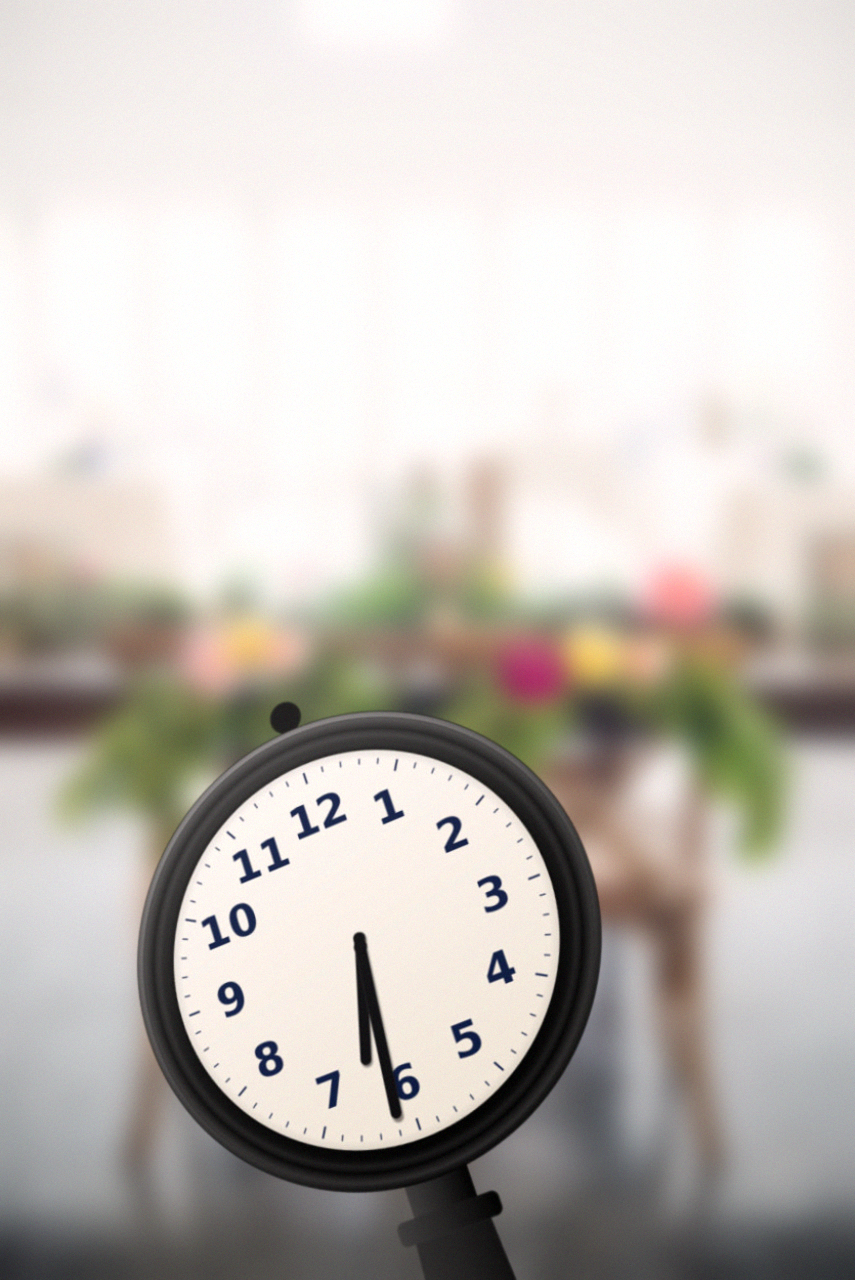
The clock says **6:31**
